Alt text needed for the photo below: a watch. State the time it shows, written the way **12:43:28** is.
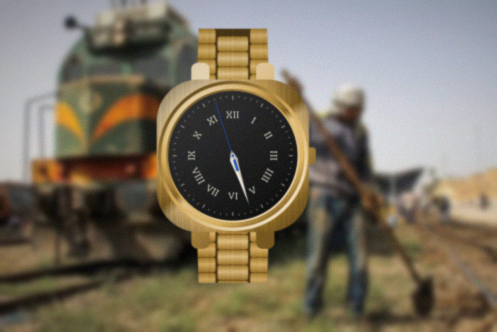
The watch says **5:26:57**
